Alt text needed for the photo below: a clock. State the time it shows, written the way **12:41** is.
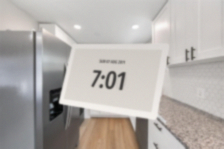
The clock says **7:01**
